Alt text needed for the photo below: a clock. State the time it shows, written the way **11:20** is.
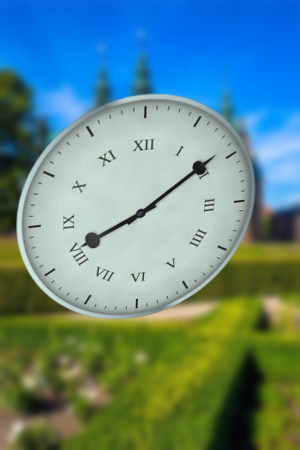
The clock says **8:09**
